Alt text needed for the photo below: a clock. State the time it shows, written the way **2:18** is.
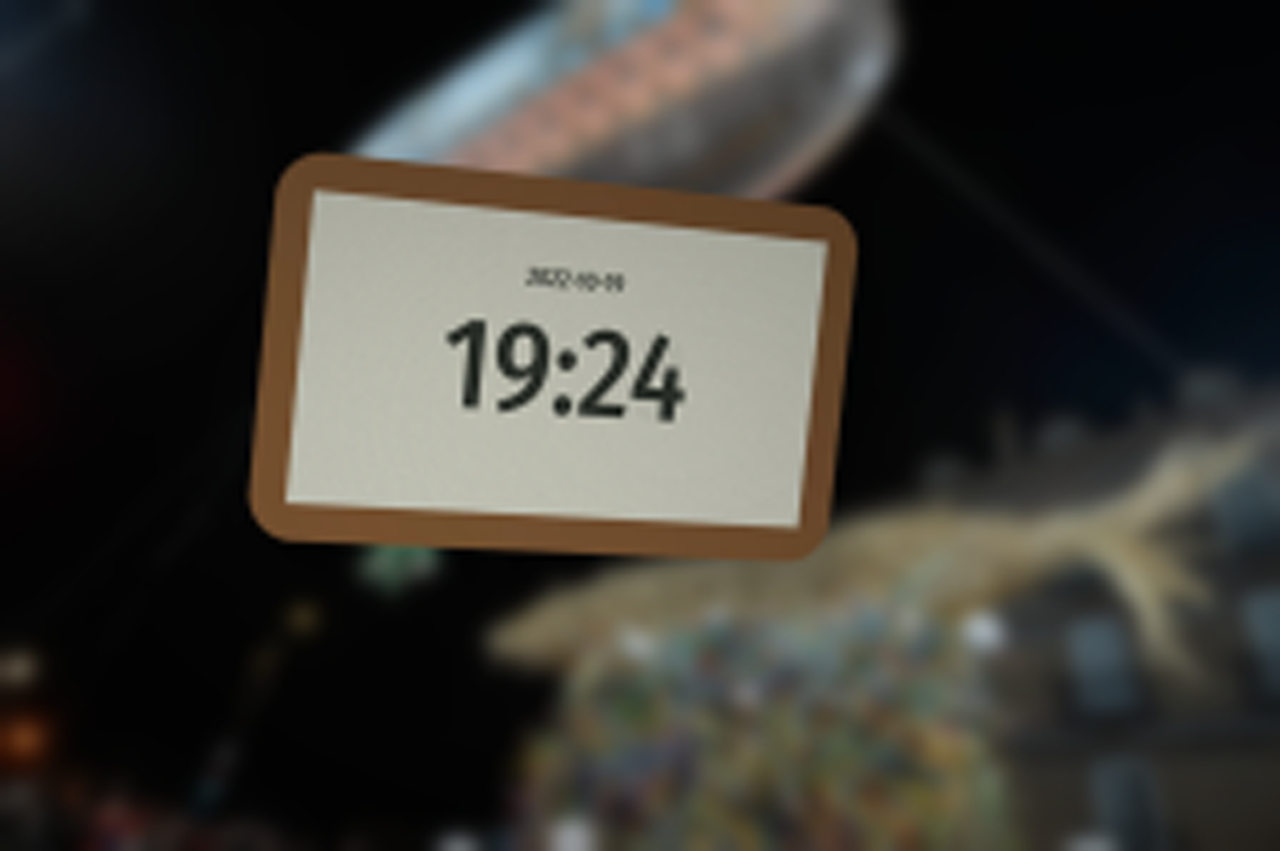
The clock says **19:24**
